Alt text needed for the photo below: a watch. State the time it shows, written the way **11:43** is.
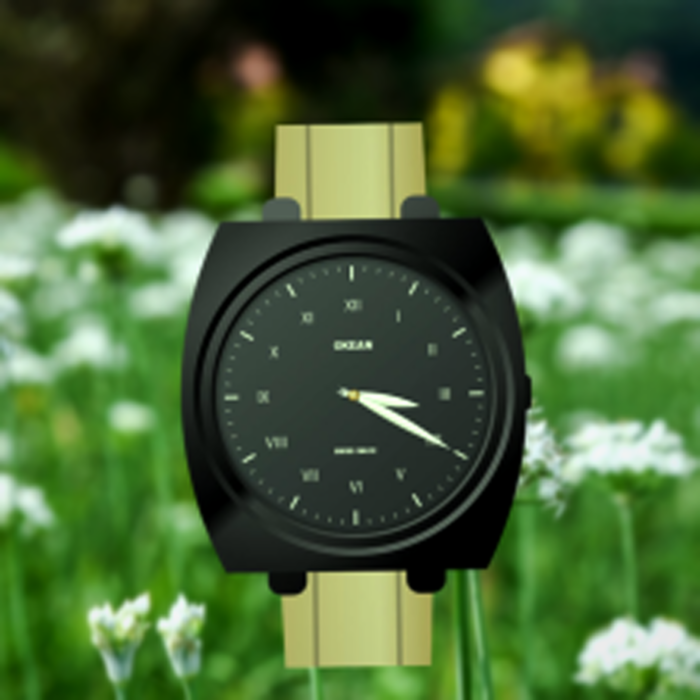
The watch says **3:20**
